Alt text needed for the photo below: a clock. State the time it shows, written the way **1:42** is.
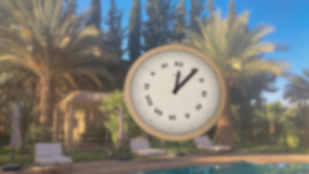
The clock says **12:06**
